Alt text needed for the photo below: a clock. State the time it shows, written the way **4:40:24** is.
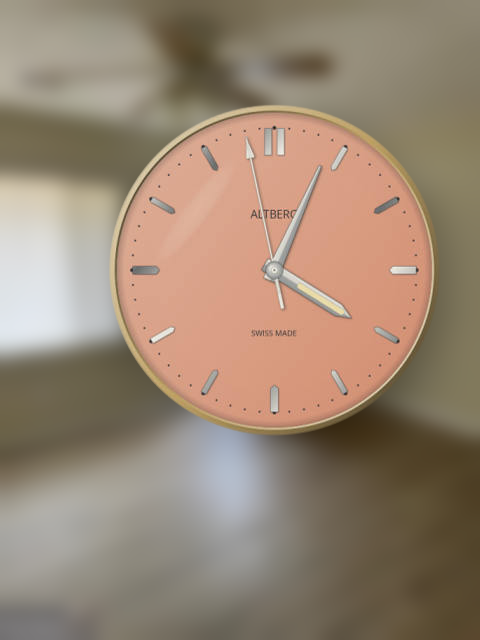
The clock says **4:03:58**
